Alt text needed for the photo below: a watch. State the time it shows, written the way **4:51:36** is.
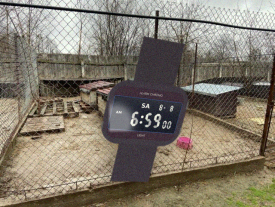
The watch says **6:59:00**
